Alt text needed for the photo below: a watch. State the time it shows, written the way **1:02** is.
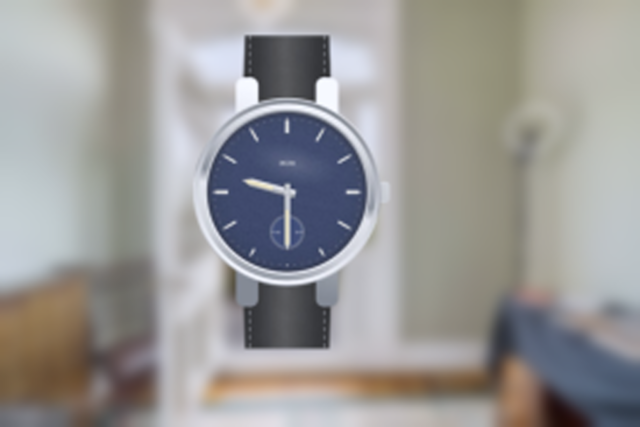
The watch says **9:30**
